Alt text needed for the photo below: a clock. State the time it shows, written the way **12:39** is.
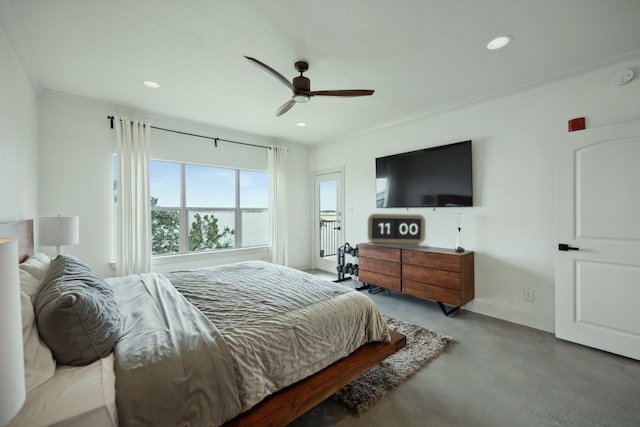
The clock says **11:00**
